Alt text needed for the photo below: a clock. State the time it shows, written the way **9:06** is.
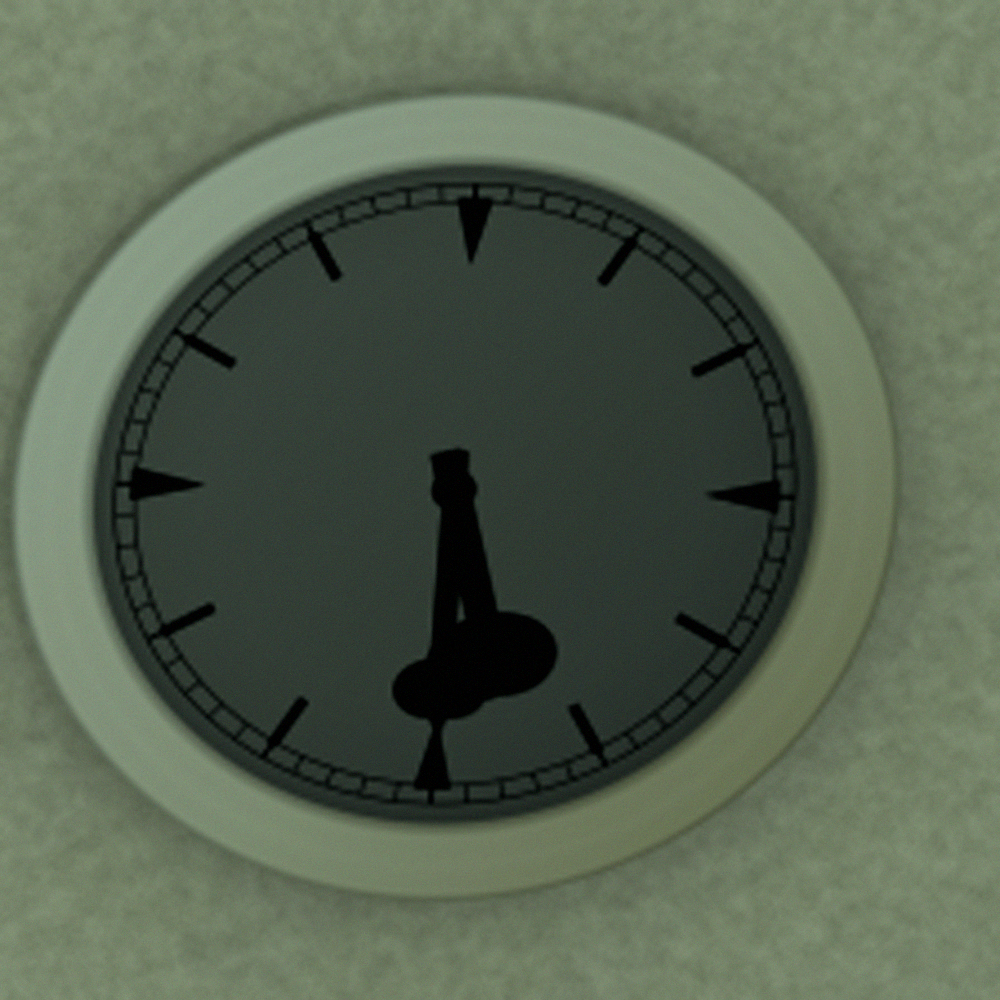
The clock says **5:30**
